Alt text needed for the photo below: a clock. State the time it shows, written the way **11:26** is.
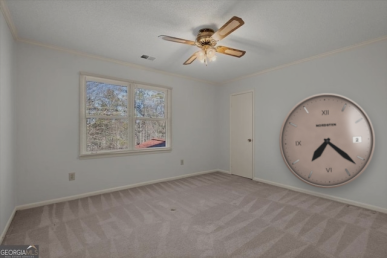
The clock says **7:22**
